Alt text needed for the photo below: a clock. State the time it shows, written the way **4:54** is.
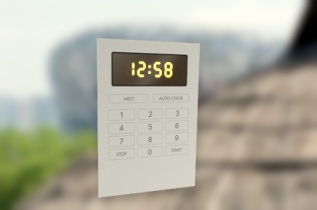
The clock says **12:58**
